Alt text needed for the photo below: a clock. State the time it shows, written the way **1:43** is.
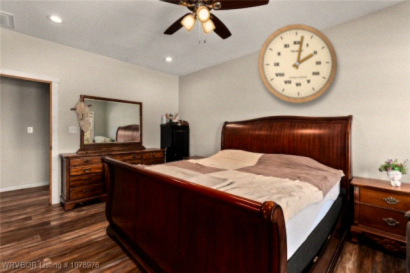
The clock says **2:02**
